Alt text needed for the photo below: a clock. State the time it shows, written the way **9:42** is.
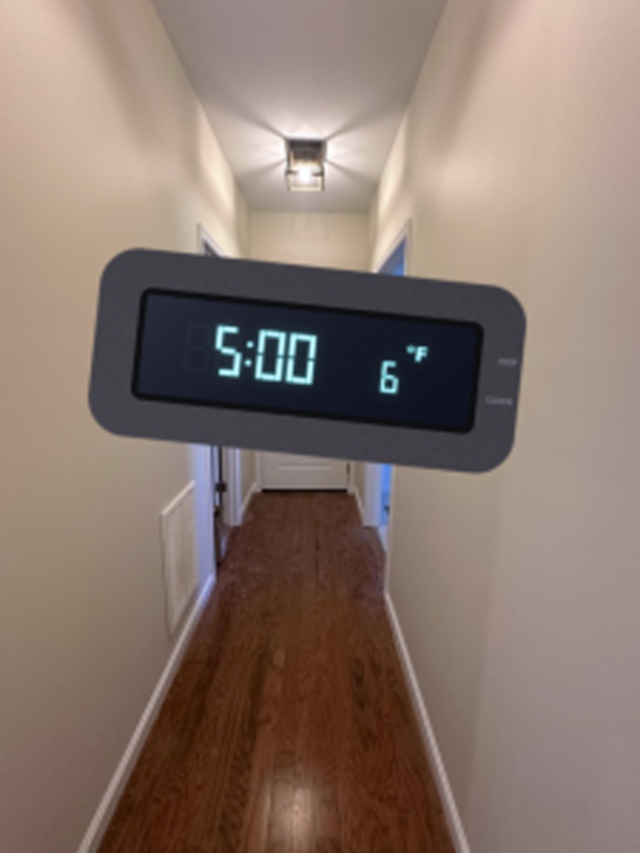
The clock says **5:00**
